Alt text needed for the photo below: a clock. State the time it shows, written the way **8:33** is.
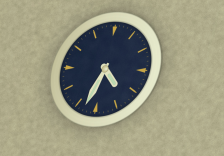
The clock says **4:33**
